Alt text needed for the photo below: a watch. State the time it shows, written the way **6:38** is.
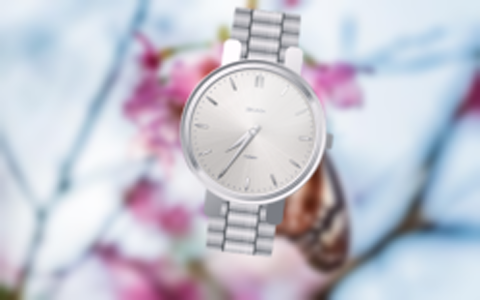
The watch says **7:35**
